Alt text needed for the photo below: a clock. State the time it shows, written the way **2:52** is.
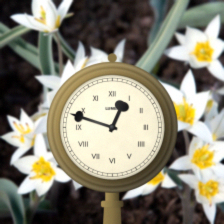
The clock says **12:48**
